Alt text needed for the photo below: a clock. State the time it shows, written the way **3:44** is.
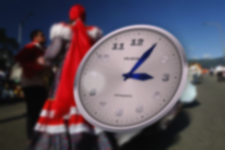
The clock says **3:05**
